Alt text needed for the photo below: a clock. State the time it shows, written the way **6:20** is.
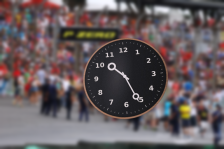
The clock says **10:26**
